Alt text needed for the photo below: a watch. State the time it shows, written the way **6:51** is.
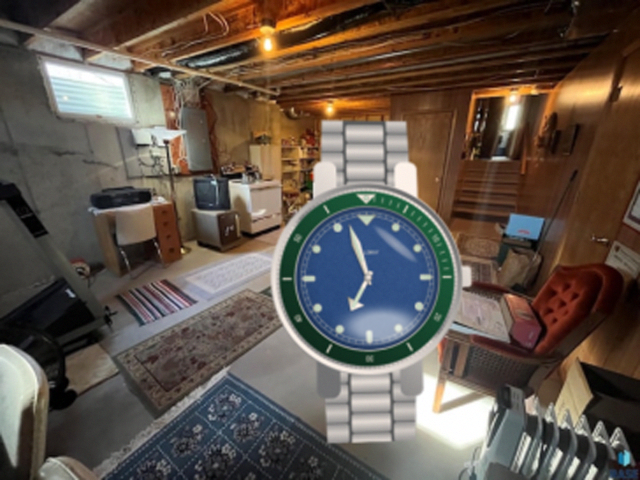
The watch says **6:57**
